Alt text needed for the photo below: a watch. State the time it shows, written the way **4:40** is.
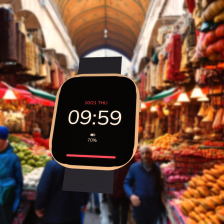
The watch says **9:59**
